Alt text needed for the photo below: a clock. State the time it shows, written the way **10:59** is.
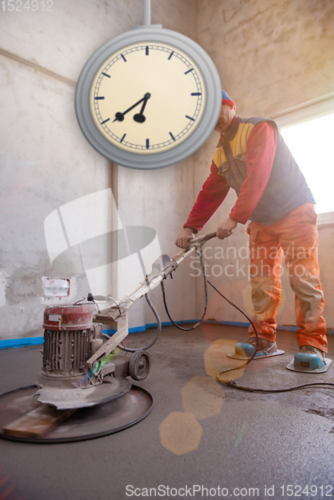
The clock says **6:39**
